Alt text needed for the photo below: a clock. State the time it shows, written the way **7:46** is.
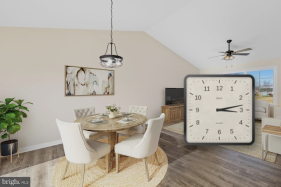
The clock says **3:13**
